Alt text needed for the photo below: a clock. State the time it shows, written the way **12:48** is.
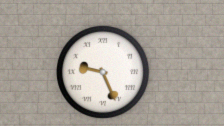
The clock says **9:26**
